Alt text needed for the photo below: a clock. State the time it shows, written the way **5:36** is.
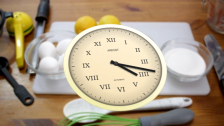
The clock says **4:18**
